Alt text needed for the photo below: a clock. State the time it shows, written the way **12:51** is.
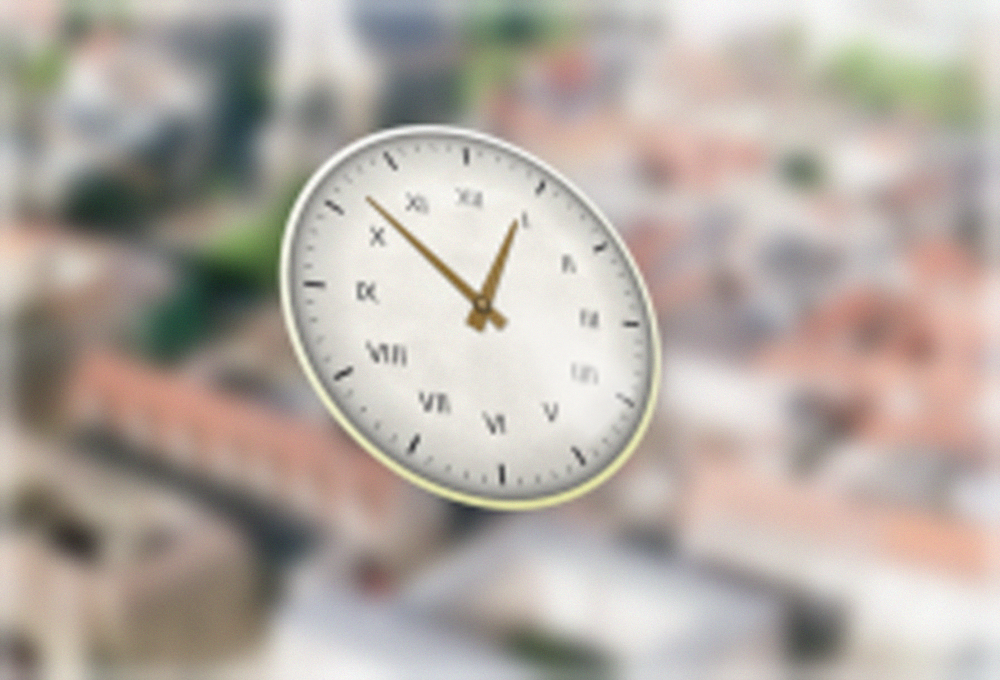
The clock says **12:52**
